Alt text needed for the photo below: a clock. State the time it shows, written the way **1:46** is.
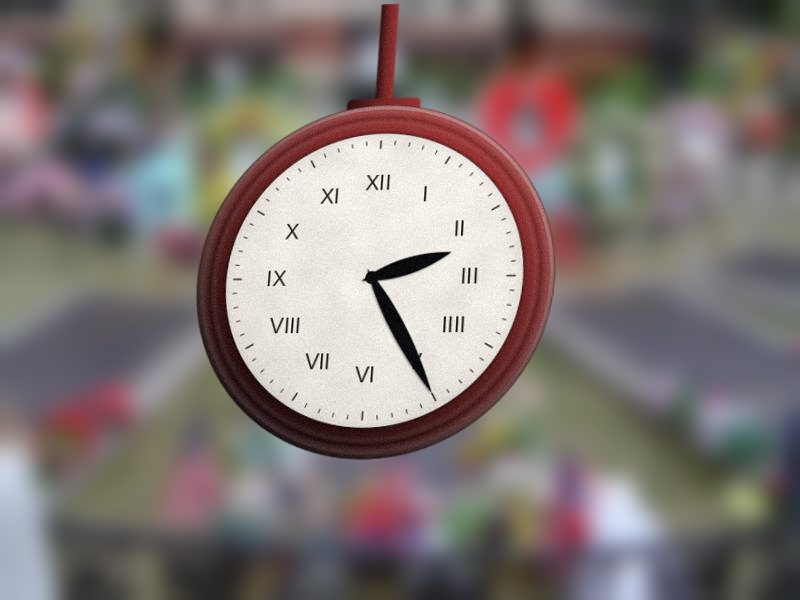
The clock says **2:25**
